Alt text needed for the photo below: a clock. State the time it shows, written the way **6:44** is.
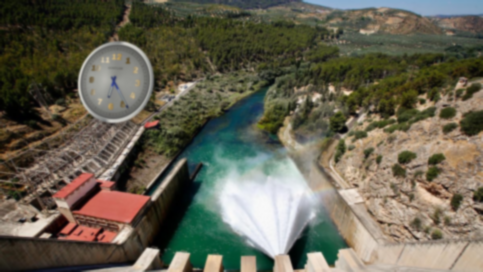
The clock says **6:24**
